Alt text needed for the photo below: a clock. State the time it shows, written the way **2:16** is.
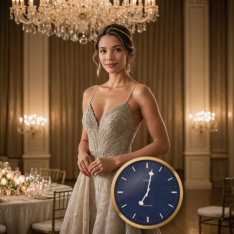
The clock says **7:02**
